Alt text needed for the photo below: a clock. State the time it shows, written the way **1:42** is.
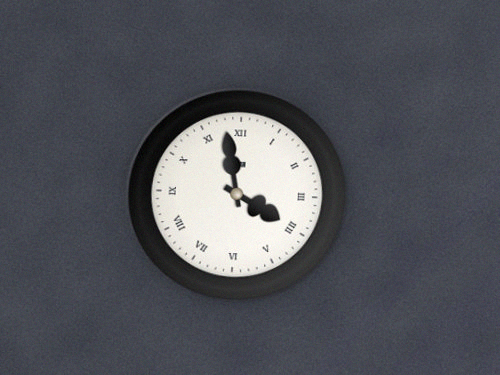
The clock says **3:58**
